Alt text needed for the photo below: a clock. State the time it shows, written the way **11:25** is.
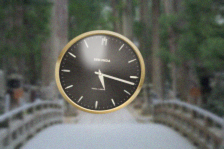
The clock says **5:17**
